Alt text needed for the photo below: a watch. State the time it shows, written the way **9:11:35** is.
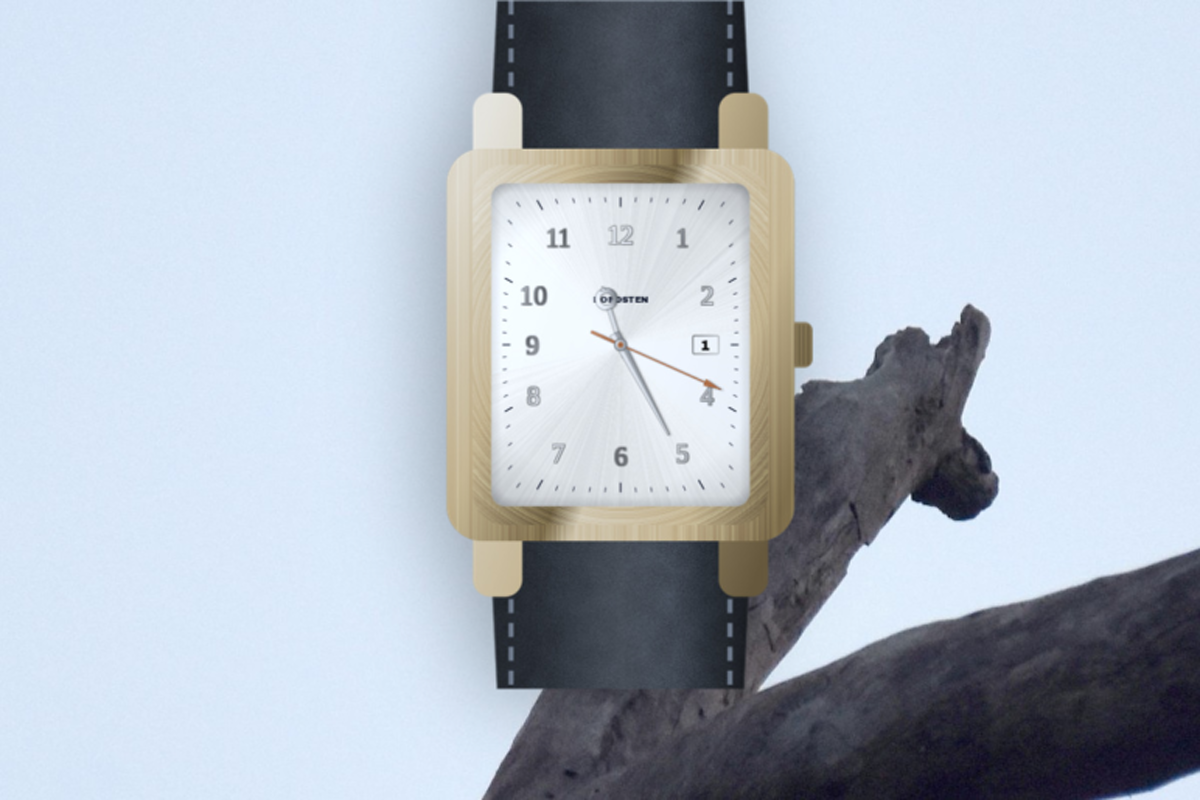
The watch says **11:25:19**
